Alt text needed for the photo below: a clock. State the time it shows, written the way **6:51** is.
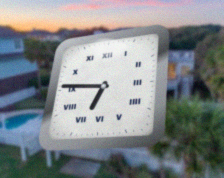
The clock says **6:46**
